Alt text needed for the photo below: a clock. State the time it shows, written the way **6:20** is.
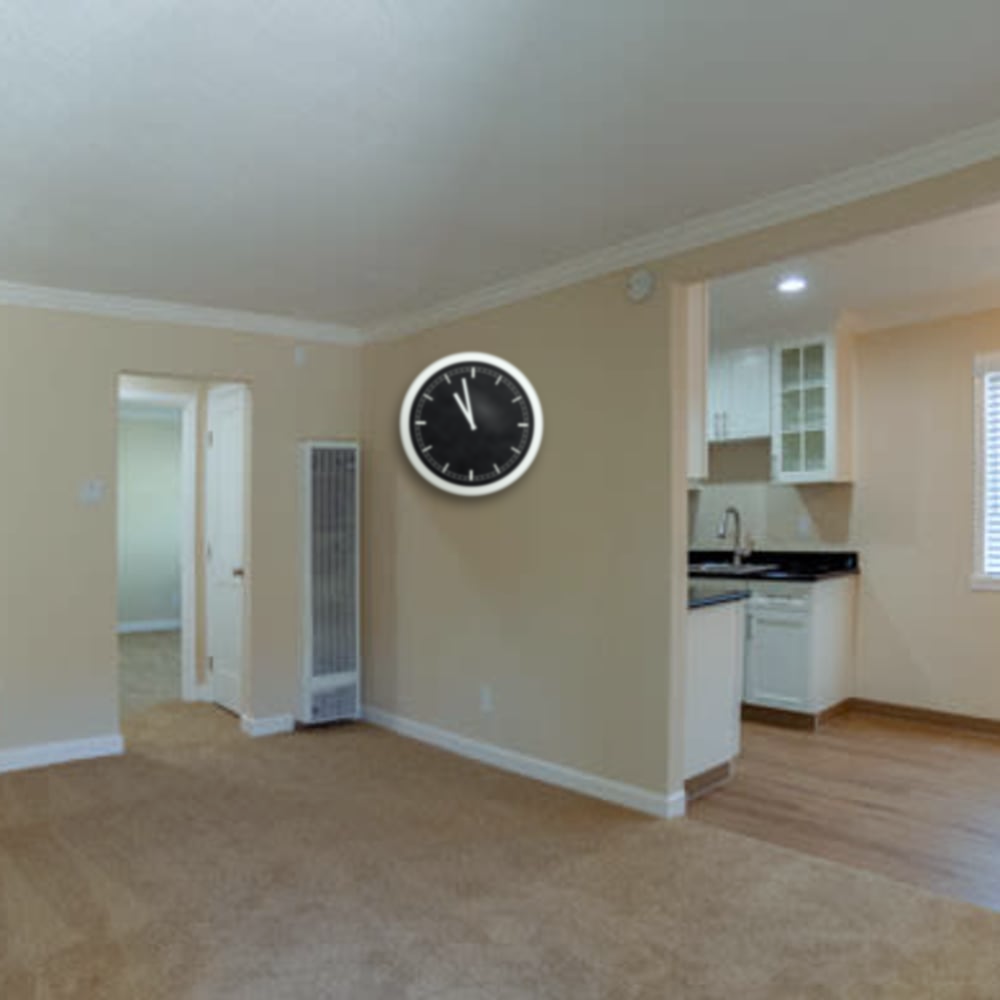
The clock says **10:58**
